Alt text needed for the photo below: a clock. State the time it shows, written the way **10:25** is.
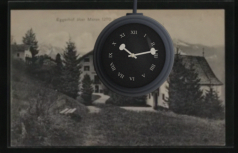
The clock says **10:13**
